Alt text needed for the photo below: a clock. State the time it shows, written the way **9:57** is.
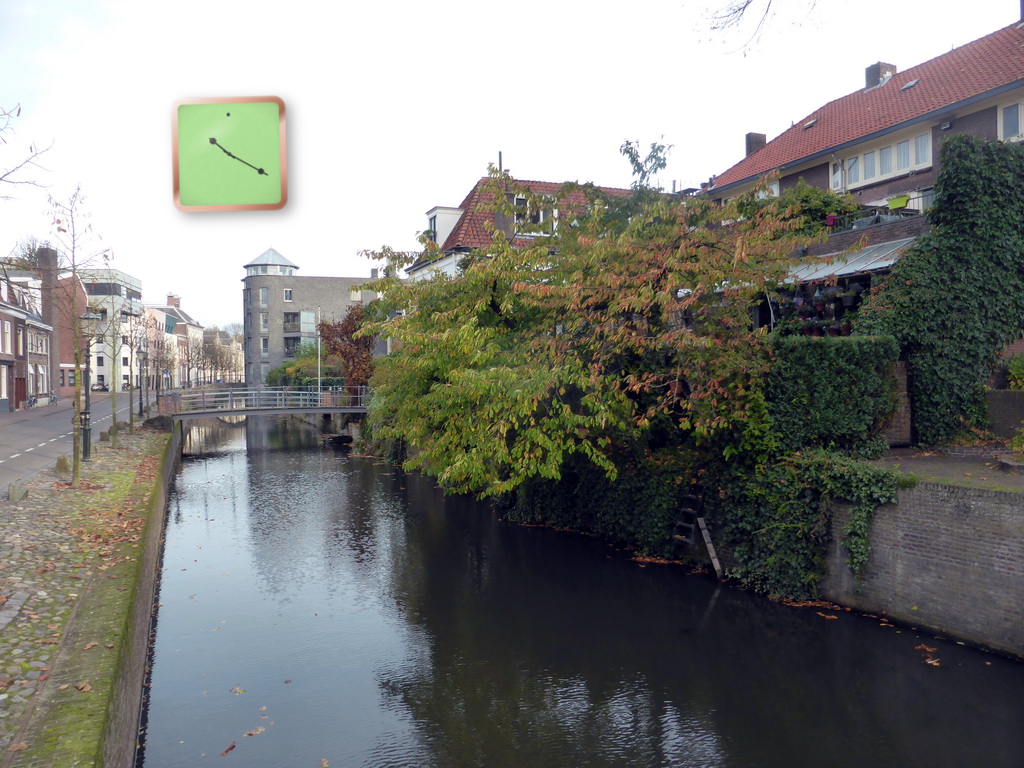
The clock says **10:20**
